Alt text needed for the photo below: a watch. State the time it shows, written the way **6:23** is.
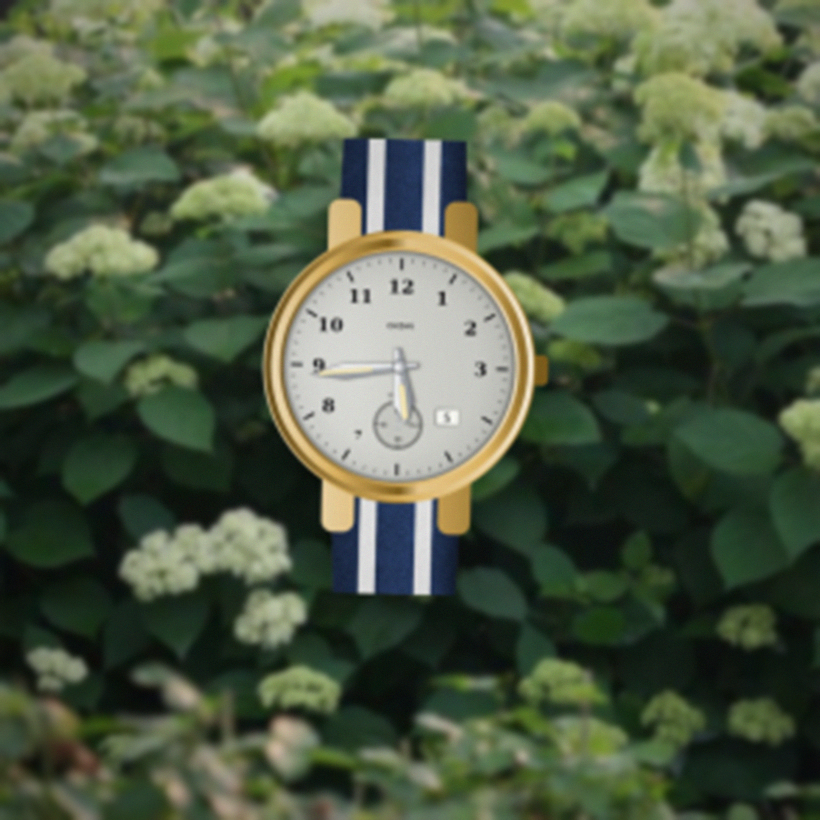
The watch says **5:44**
